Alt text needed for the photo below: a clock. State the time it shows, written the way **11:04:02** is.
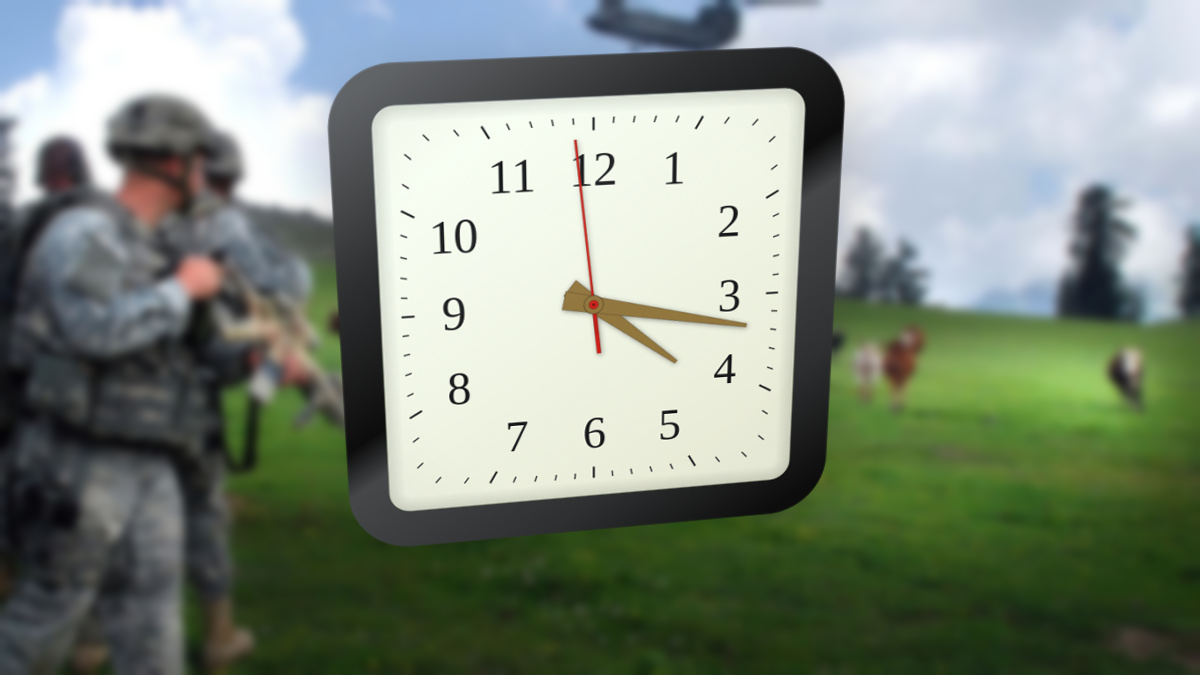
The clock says **4:16:59**
